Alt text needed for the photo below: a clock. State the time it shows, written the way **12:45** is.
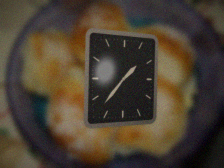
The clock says **1:37**
